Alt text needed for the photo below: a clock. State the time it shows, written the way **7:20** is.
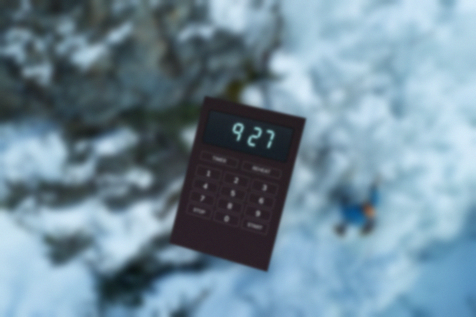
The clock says **9:27**
